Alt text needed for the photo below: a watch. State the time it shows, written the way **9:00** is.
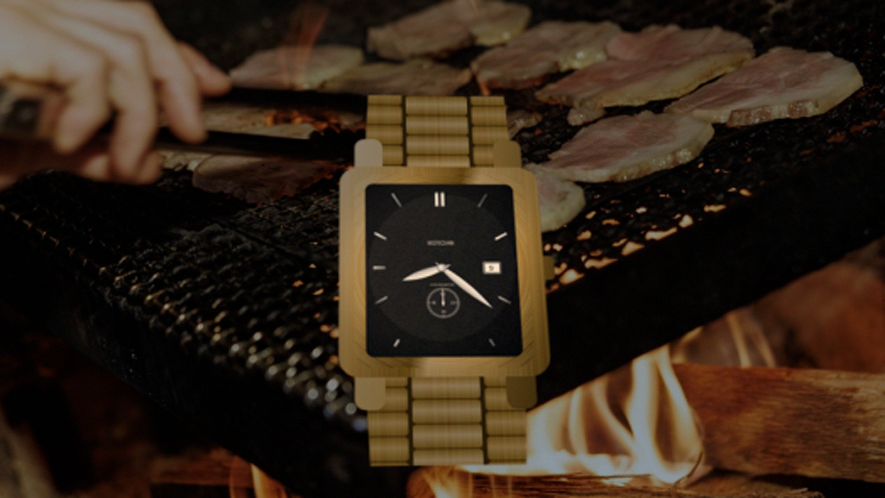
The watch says **8:22**
